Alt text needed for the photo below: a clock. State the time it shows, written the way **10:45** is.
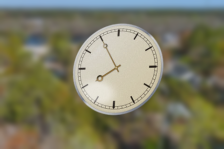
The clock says **7:55**
